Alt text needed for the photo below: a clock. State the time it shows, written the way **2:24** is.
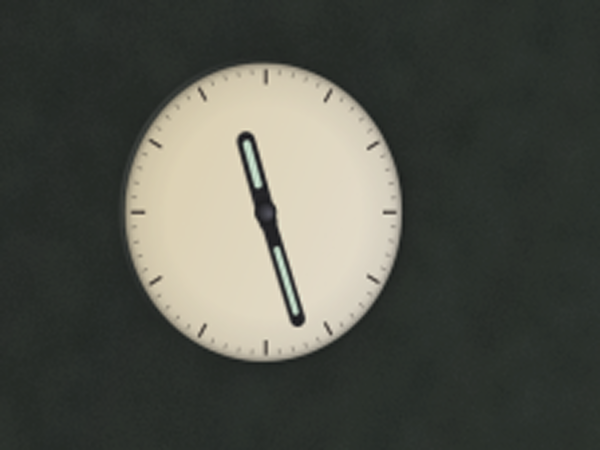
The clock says **11:27**
